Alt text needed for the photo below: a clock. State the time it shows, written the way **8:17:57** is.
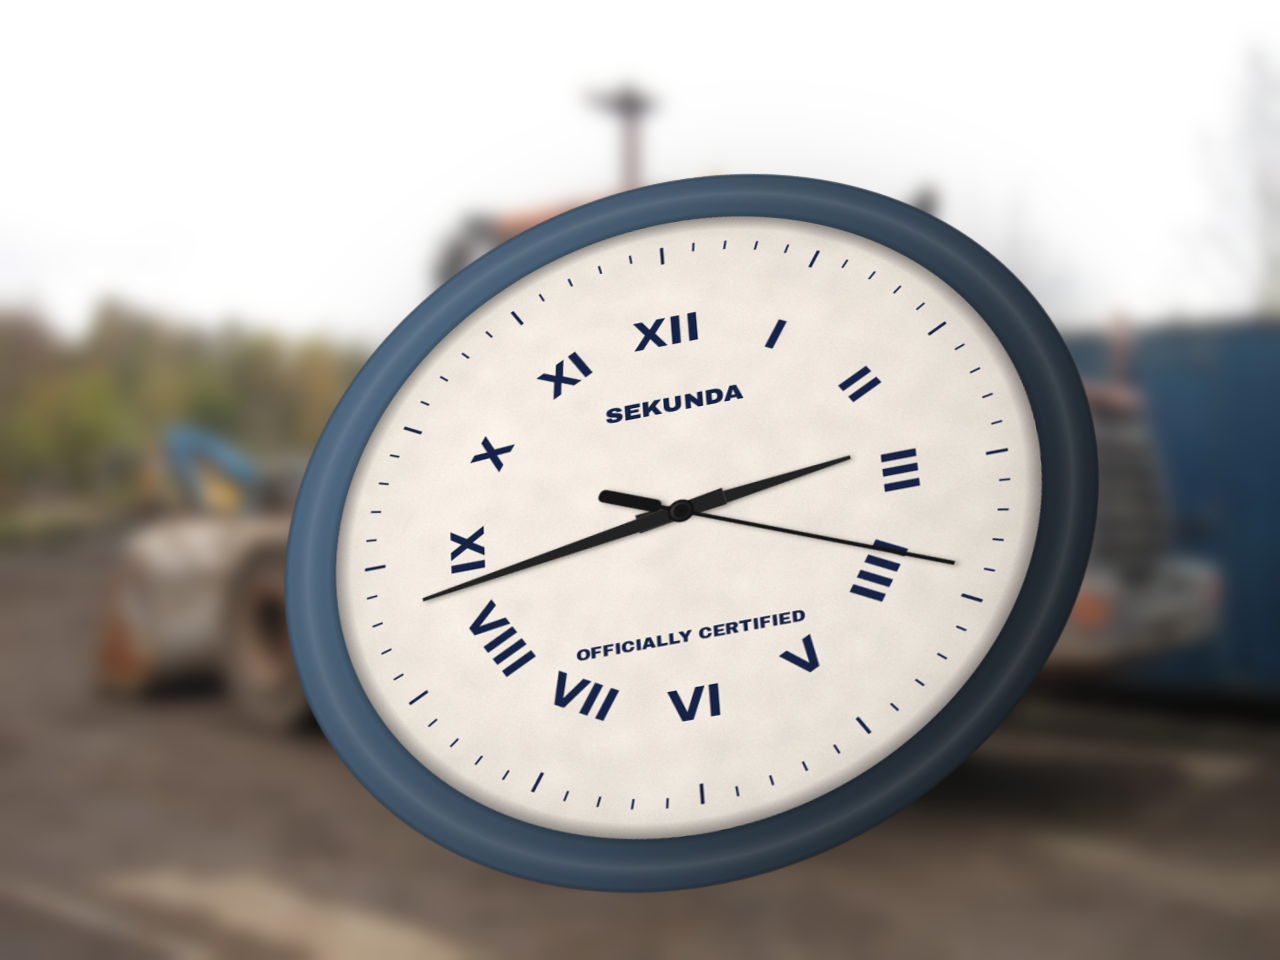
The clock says **2:43:19**
